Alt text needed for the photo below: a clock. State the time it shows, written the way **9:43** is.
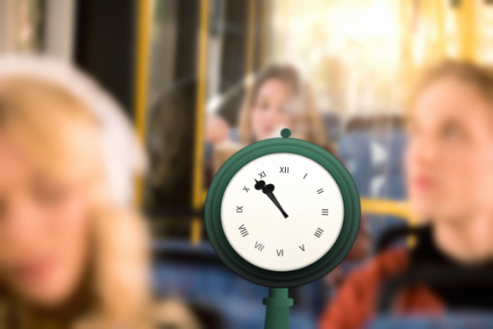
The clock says **10:53**
